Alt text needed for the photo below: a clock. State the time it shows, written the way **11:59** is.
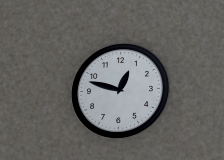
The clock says **12:48**
